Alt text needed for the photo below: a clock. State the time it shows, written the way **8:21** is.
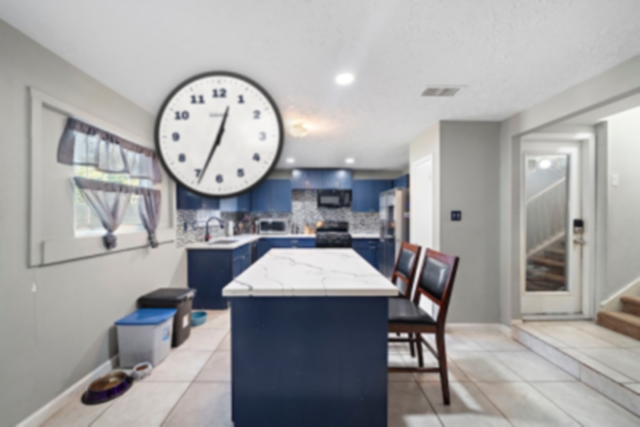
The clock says **12:34**
